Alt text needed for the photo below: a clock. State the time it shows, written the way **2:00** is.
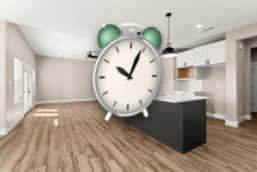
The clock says **10:04**
